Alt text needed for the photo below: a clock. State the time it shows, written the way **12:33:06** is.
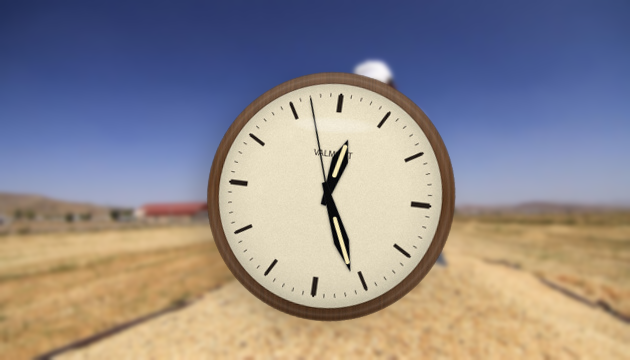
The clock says **12:25:57**
